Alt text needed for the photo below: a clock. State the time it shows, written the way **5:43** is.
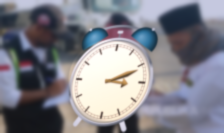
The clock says **3:11**
